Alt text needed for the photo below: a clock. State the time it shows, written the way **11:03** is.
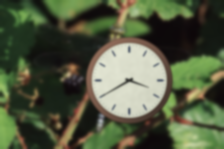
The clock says **3:40**
